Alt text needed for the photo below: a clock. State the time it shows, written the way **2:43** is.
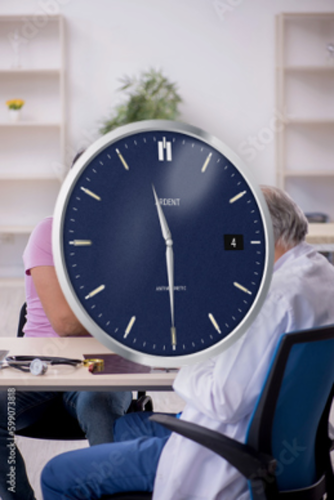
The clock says **11:30**
